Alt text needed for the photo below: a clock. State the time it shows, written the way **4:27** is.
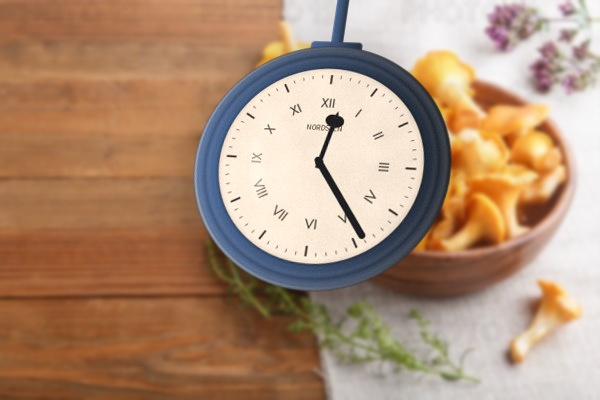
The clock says **12:24**
